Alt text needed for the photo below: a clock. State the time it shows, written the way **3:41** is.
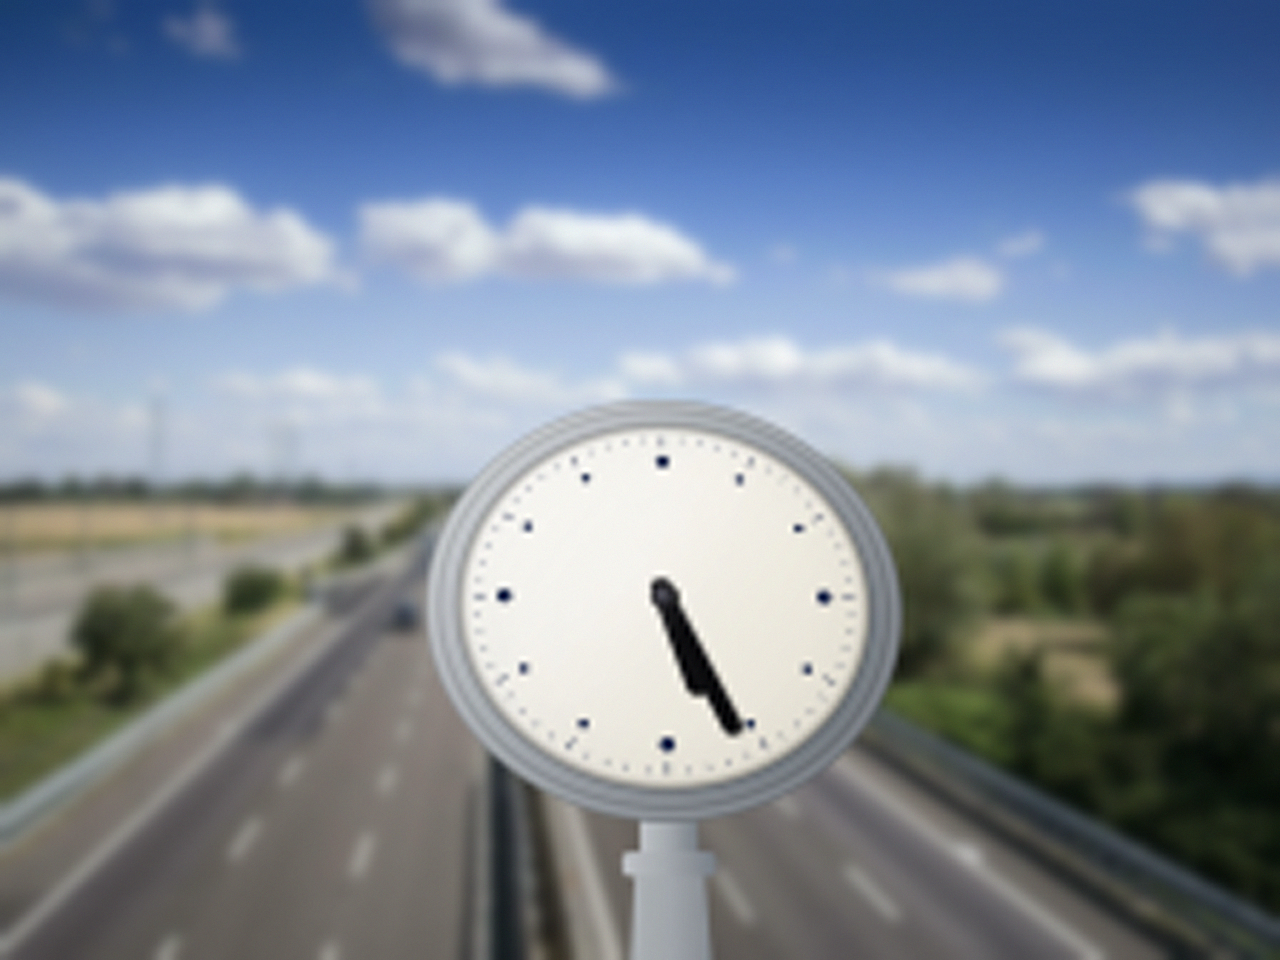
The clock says **5:26**
